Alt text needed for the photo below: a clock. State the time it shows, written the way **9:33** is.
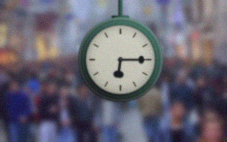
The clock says **6:15**
